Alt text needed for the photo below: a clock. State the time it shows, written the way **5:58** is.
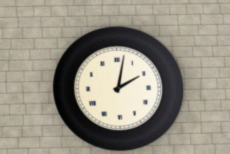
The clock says **2:02**
